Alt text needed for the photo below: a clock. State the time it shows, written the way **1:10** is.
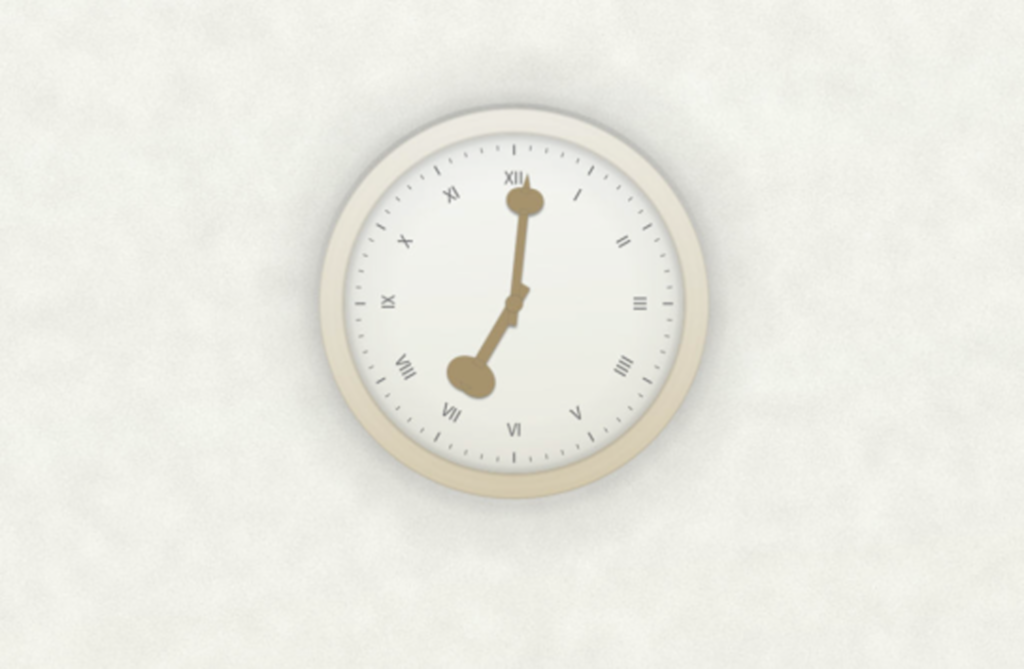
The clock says **7:01**
